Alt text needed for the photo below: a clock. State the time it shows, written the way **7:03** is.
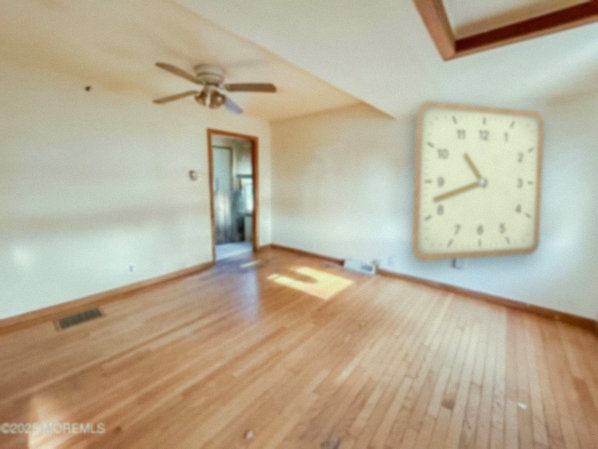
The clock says **10:42**
